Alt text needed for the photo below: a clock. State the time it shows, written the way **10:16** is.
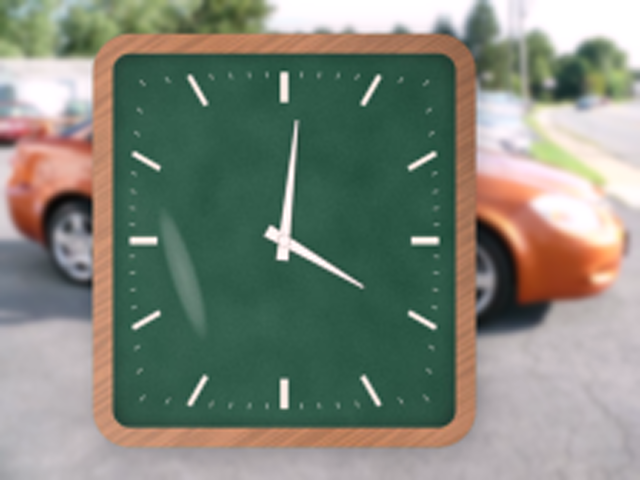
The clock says **4:01**
